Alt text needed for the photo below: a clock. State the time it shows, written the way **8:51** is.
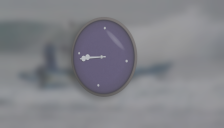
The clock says **8:43**
